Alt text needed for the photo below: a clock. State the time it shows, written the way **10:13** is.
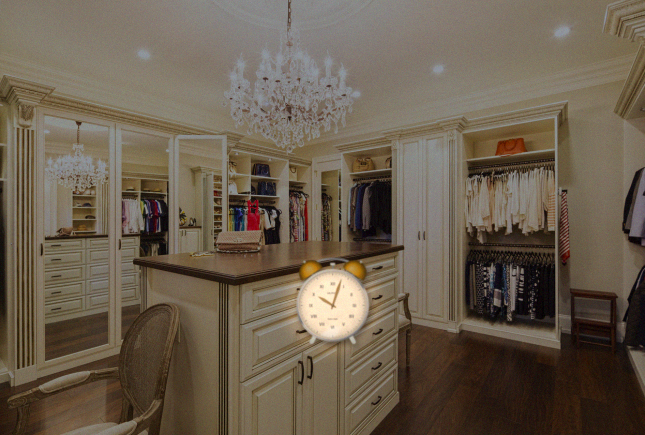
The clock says **10:03**
